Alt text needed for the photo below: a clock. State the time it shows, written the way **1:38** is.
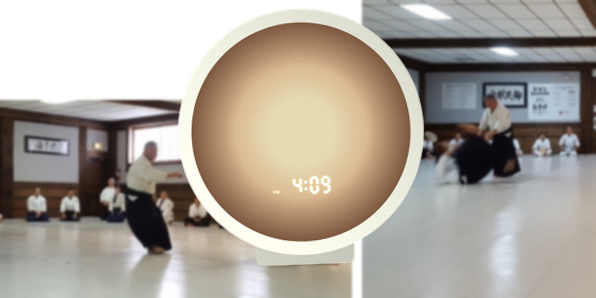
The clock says **4:09**
